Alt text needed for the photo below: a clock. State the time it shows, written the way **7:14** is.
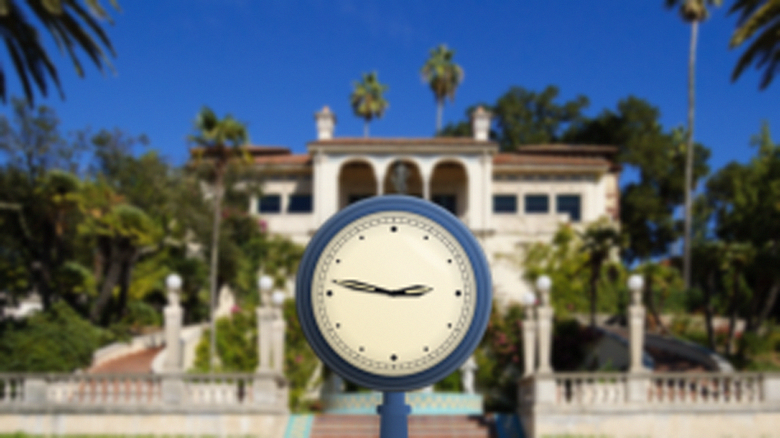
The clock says **2:47**
